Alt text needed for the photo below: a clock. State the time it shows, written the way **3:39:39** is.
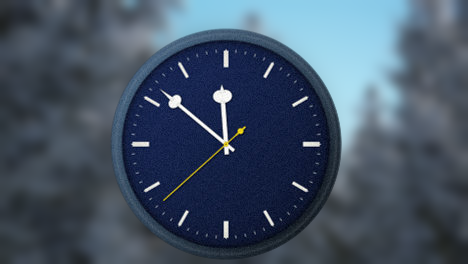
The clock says **11:51:38**
